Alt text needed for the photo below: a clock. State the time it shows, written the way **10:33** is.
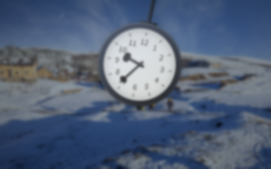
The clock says **9:36**
